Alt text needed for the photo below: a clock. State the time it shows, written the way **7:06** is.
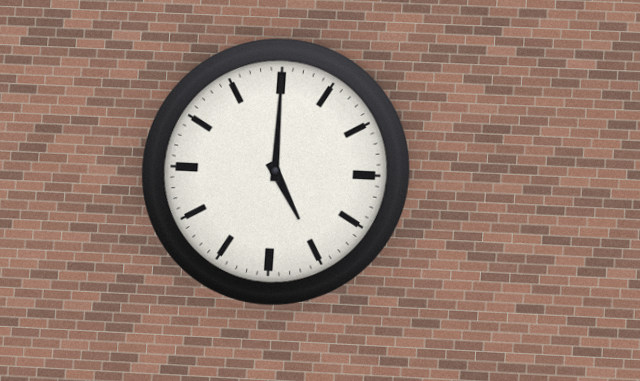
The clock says **5:00**
